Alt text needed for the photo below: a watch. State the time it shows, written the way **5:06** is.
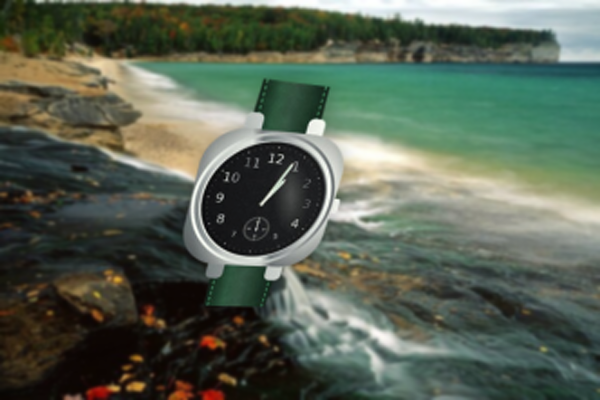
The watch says **1:04**
